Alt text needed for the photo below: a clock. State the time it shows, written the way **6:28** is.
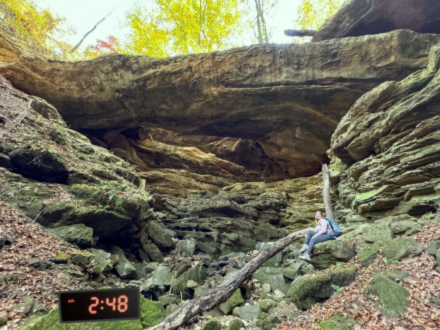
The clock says **2:48**
